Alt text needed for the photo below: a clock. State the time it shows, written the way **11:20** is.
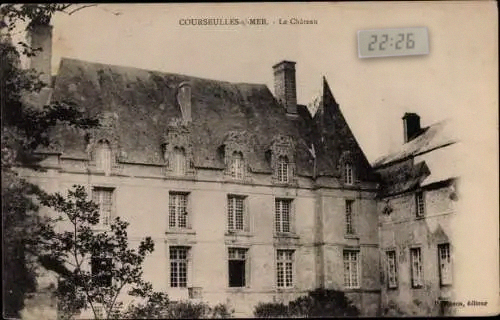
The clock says **22:26**
